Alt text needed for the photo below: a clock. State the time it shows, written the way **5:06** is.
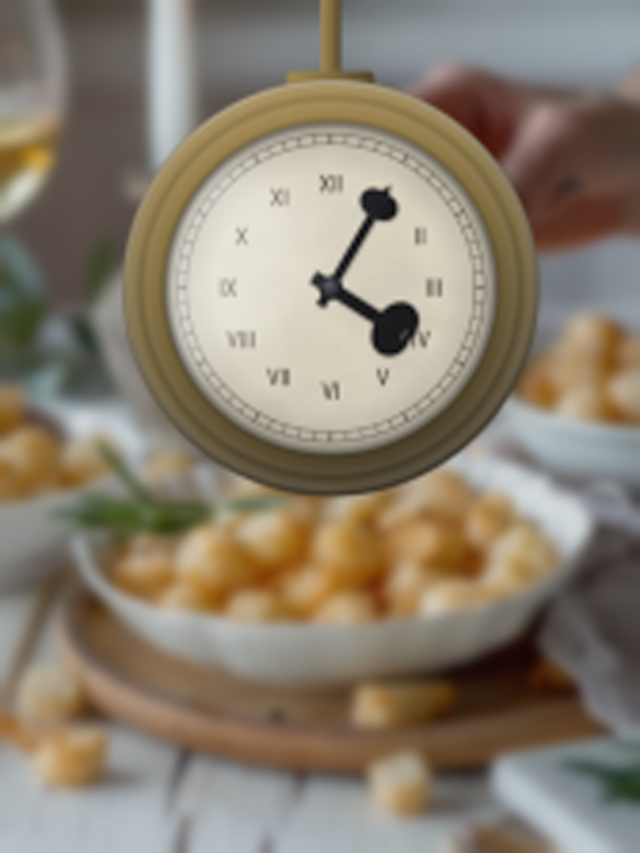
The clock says **4:05**
